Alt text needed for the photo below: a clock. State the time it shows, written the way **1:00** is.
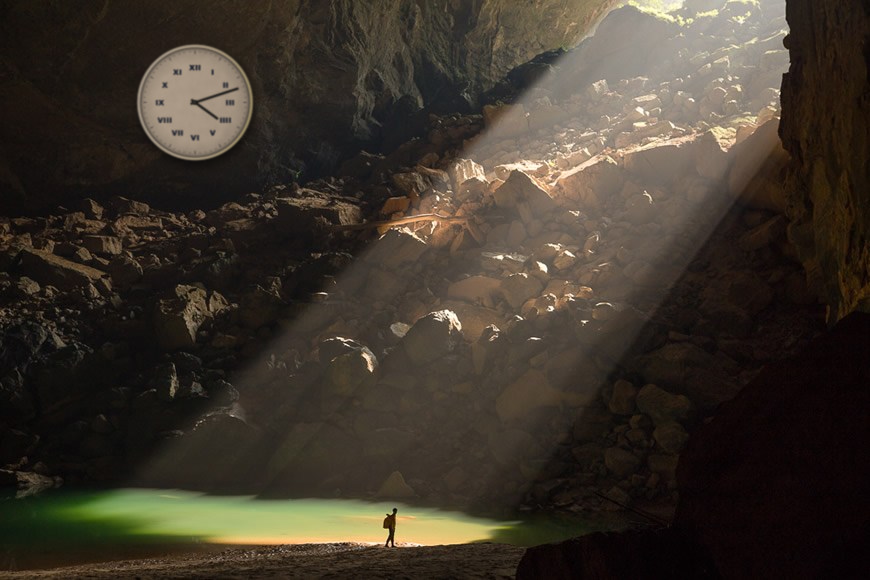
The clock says **4:12**
